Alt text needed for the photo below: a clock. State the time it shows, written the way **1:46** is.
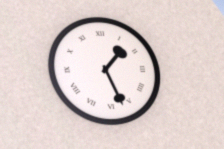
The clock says **1:27**
